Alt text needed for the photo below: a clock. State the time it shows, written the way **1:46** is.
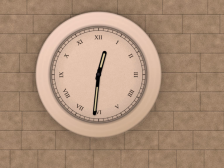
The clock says **12:31**
